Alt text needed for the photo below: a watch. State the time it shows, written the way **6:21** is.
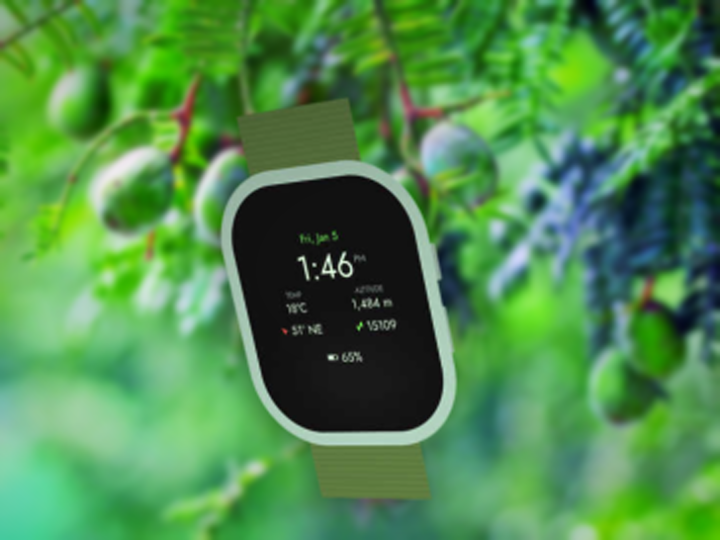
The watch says **1:46**
